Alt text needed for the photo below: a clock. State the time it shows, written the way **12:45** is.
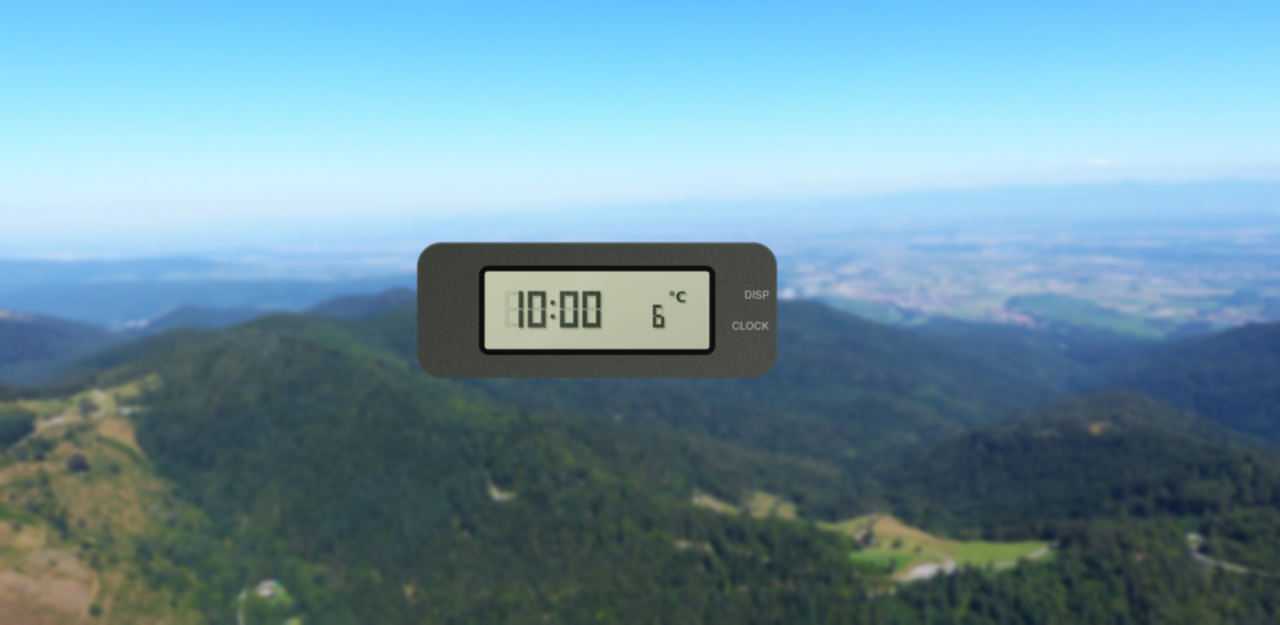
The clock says **10:00**
